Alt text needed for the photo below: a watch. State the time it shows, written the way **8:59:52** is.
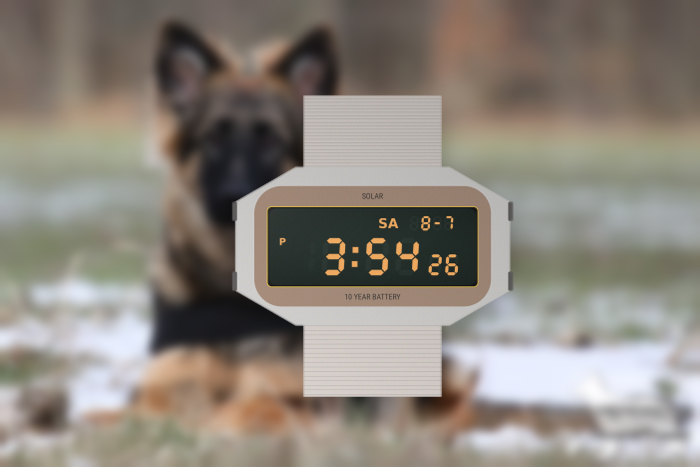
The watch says **3:54:26**
